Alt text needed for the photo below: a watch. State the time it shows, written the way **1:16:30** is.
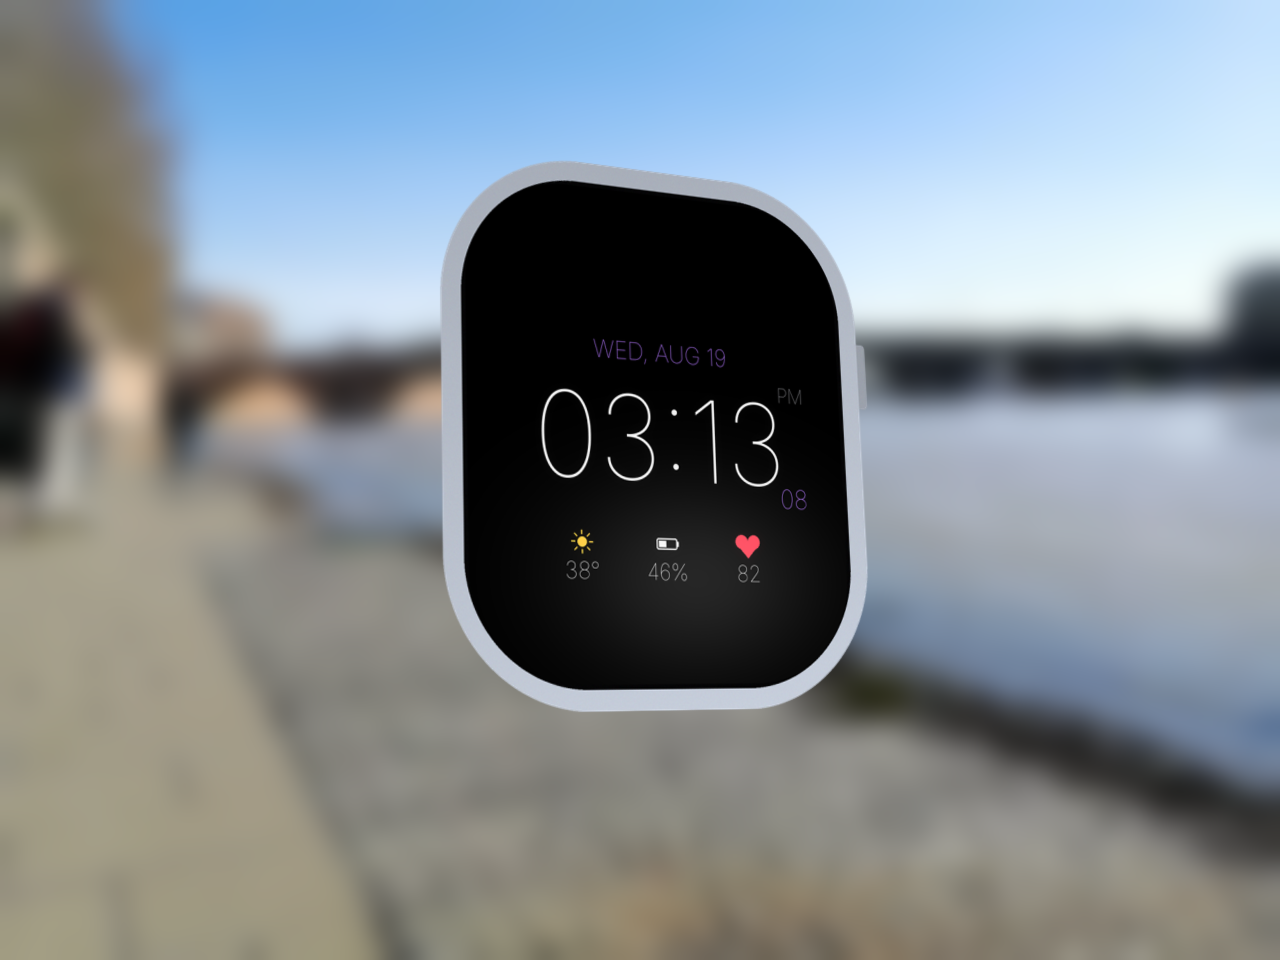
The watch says **3:13:08**
